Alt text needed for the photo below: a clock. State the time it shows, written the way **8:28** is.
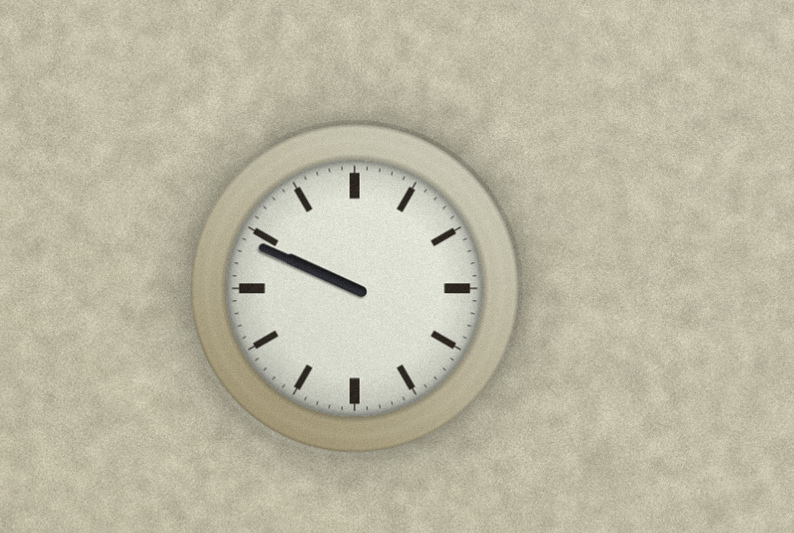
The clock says **9:49**
